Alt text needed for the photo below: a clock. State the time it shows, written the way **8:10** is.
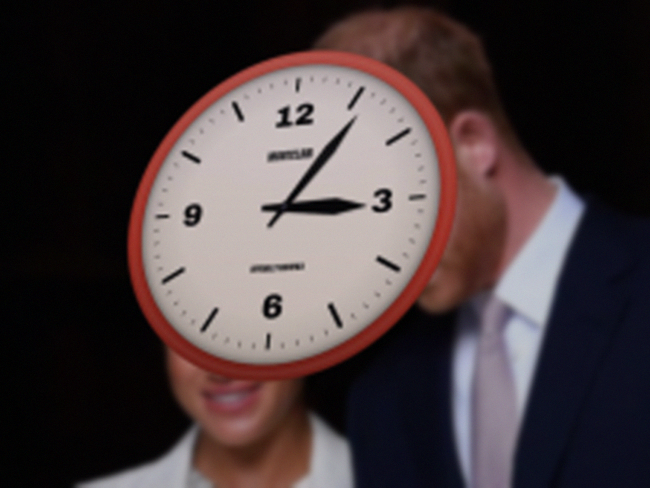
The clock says **3:06**
